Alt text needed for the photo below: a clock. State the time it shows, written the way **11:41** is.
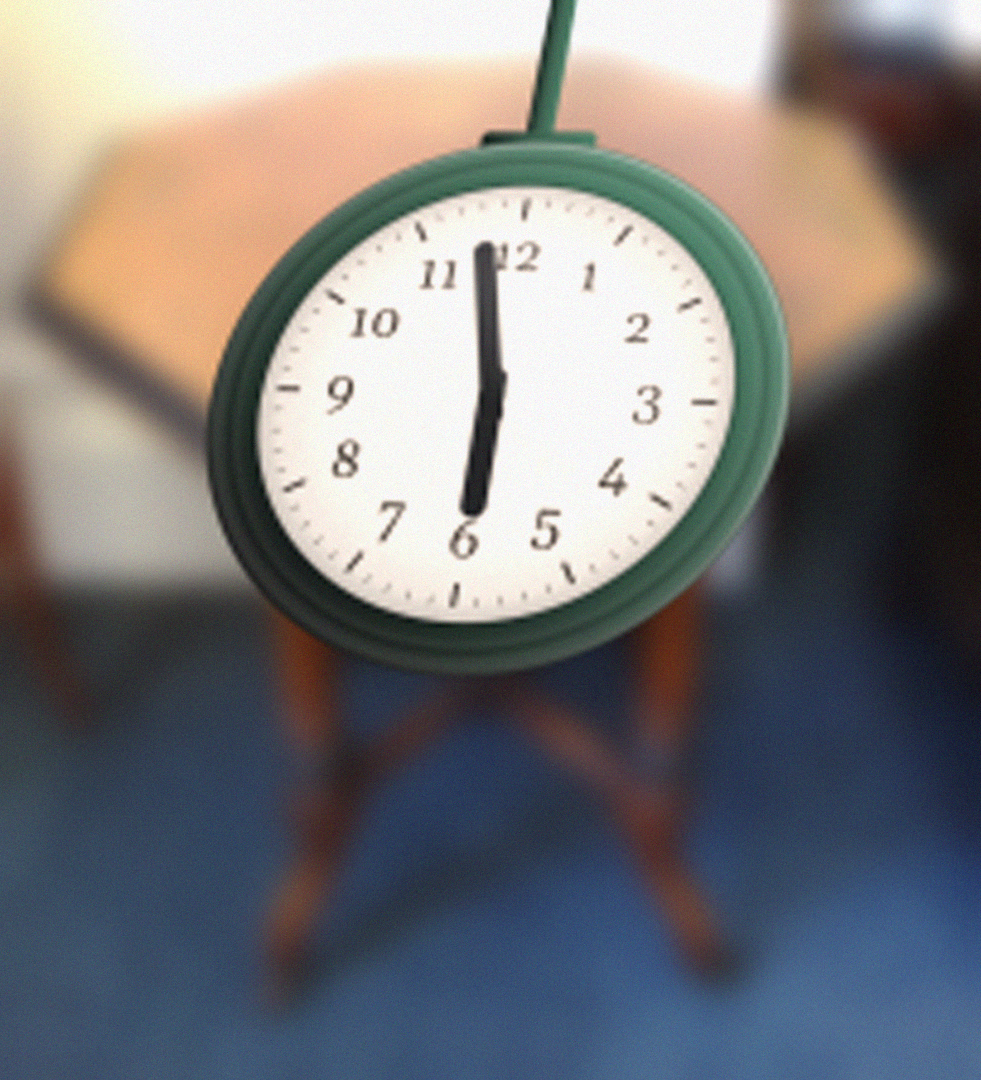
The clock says **5:58**
